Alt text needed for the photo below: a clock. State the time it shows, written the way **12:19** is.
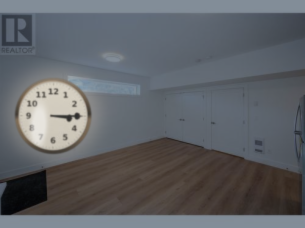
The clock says **3:15**
